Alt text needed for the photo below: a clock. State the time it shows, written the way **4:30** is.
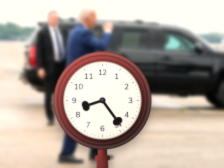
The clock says **8:24**
